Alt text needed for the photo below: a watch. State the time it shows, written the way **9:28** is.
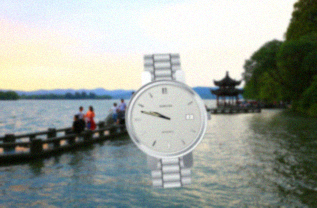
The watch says **9:48**
